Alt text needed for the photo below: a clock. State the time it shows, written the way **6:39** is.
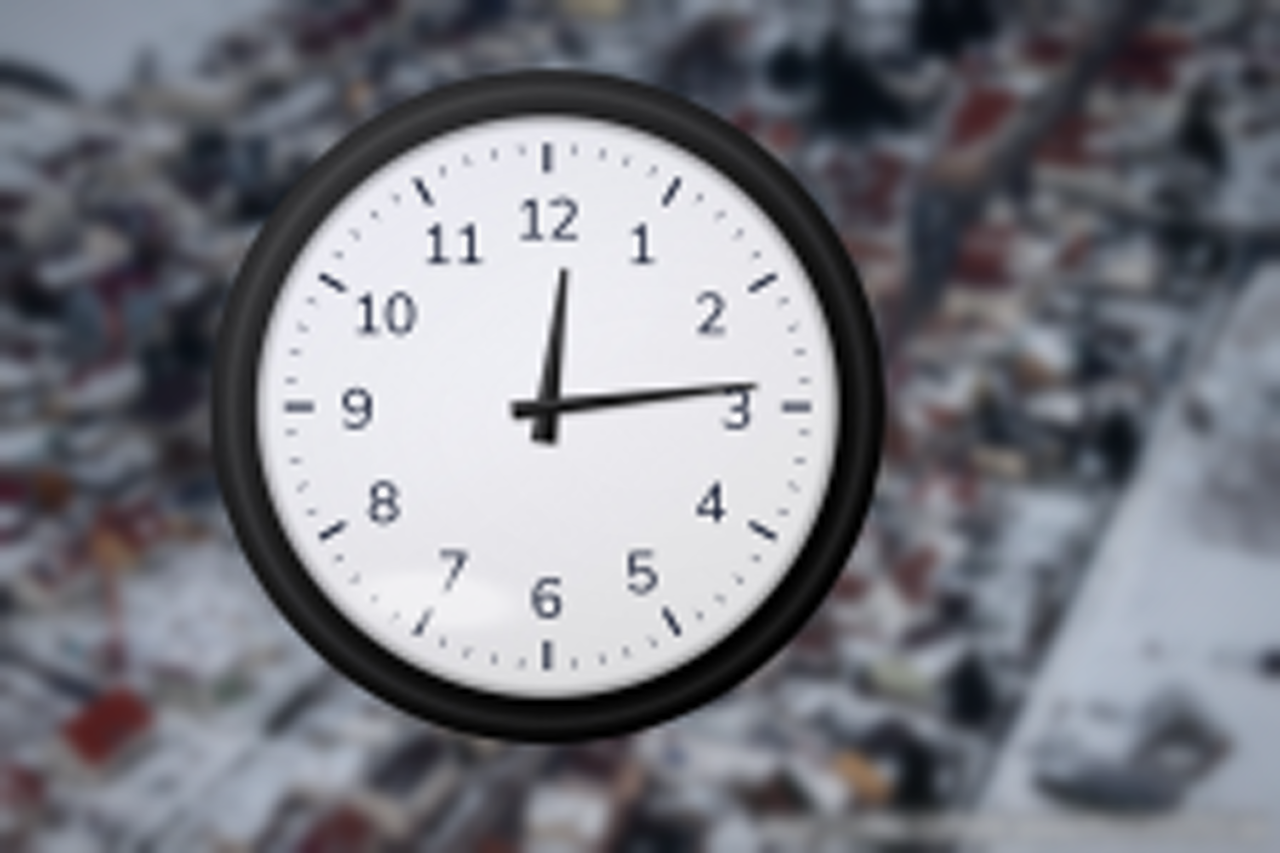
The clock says **12:14**
